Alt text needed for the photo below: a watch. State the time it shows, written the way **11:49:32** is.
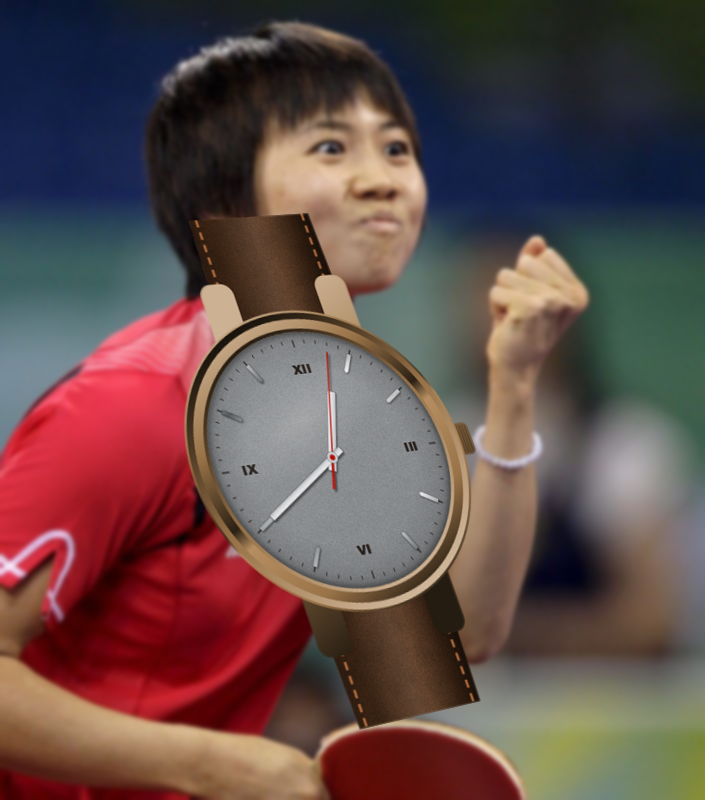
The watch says **12:40:03**
